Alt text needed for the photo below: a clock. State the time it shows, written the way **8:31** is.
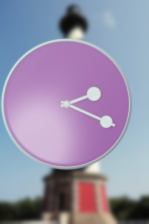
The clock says **2:19**
